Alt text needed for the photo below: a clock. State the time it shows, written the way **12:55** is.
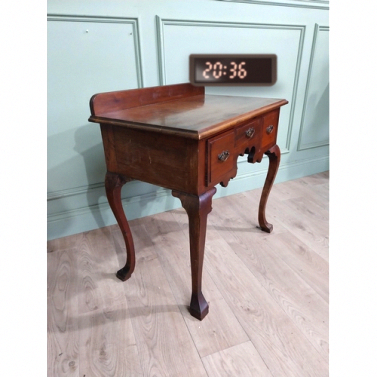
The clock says **20:36**
